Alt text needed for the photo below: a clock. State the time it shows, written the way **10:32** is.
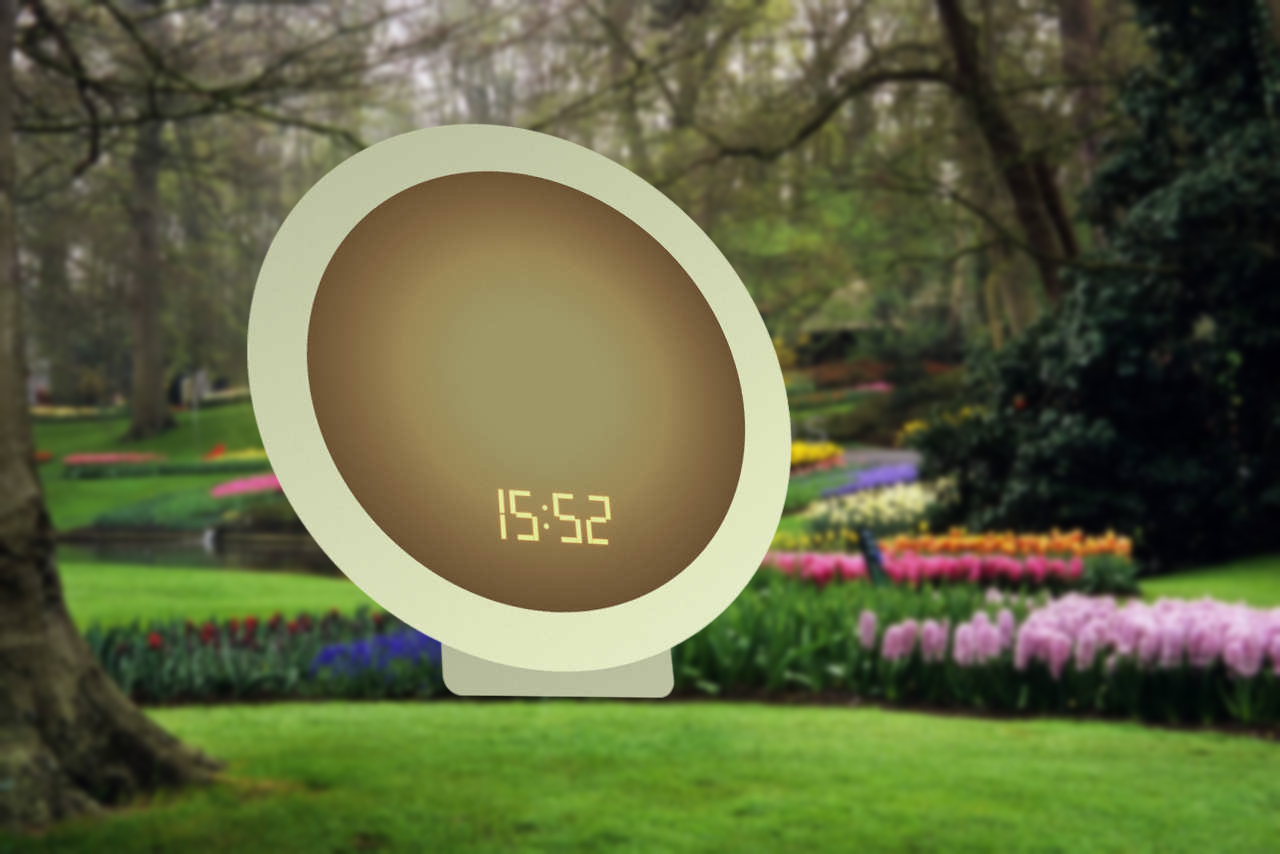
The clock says **15:52**
